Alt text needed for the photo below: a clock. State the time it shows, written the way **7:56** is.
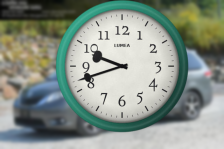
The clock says **9:42**
